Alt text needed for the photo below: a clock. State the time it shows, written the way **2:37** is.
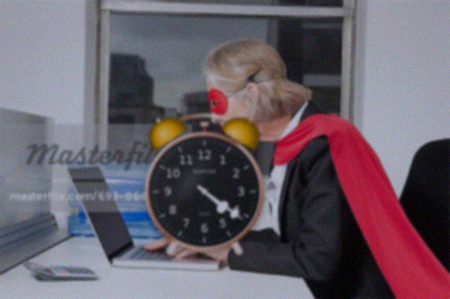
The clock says **4:21**
